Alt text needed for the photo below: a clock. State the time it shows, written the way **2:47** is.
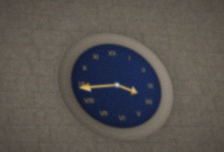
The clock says **3:44**
